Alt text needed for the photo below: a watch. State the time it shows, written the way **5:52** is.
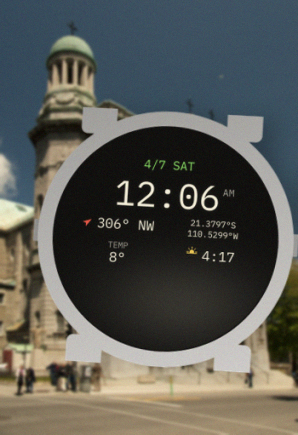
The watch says **12:06**
